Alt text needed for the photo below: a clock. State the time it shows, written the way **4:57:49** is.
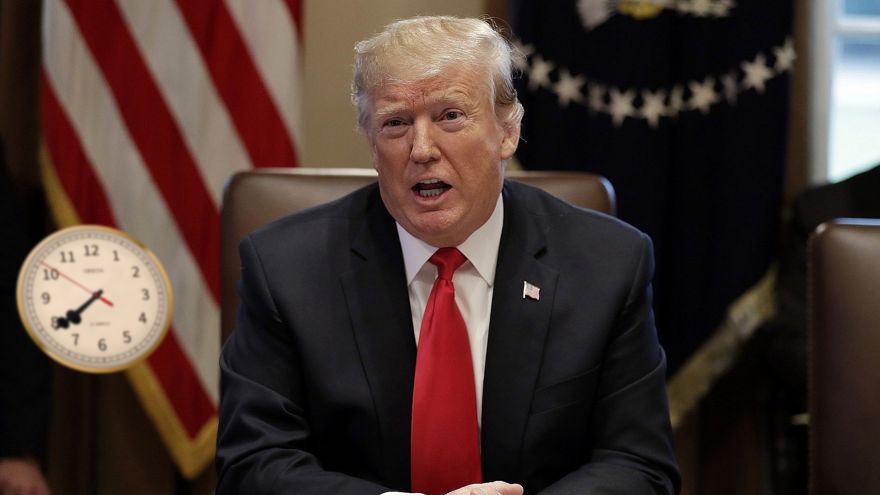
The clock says **7:38:51**
